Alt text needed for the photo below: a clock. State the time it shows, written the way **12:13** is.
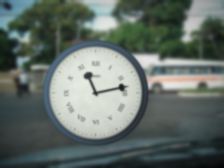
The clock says **11:13**
